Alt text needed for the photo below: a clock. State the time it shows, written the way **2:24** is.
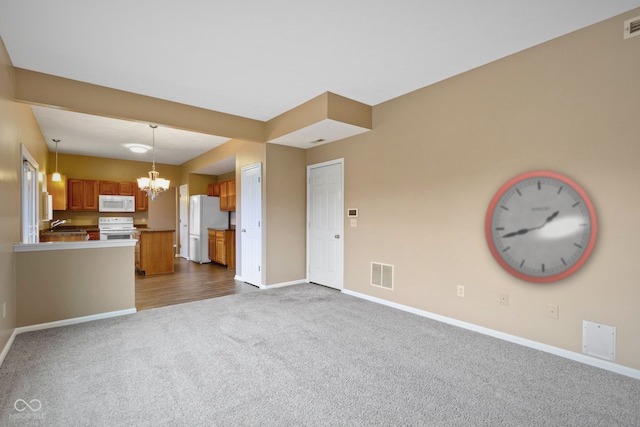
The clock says **1:43**
